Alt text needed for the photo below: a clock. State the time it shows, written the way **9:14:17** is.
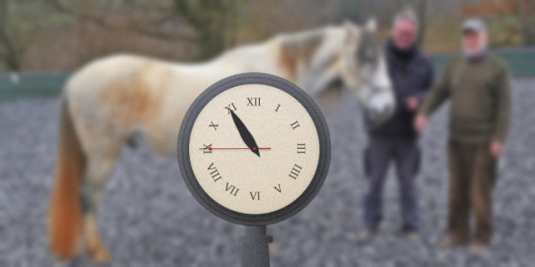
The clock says **10:54:45**
